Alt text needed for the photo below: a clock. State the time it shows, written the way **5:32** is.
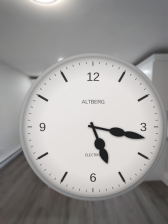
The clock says **5:17**
